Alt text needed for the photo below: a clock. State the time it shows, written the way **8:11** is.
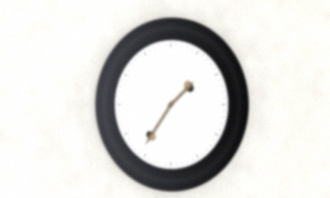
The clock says **1:36**
